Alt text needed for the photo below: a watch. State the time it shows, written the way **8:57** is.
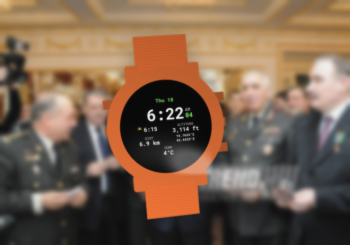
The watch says **6:22**
